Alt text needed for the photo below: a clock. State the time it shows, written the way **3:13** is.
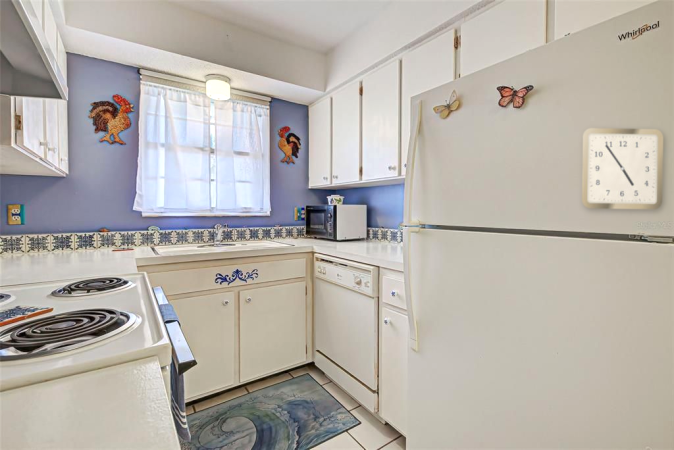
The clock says **4:54**
